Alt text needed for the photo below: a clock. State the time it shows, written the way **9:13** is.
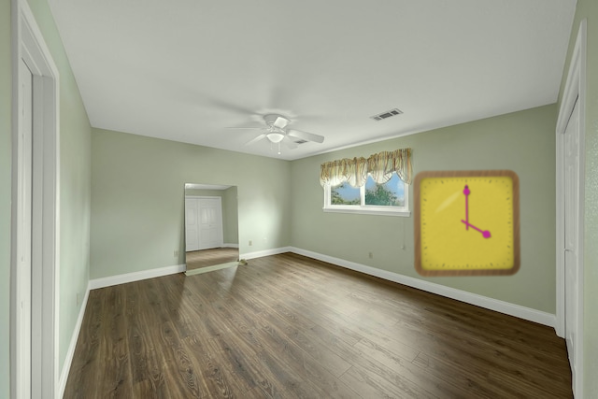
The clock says **4:00**
